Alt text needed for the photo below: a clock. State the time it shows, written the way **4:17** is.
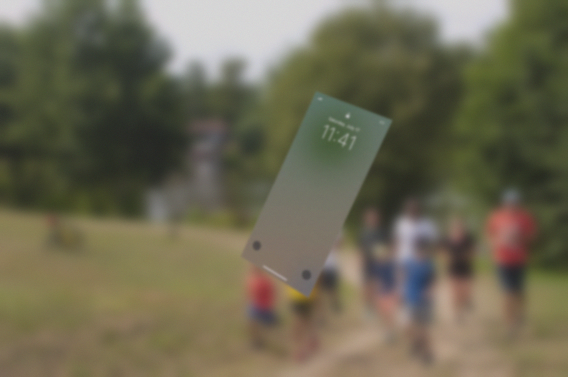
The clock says **11:41**
